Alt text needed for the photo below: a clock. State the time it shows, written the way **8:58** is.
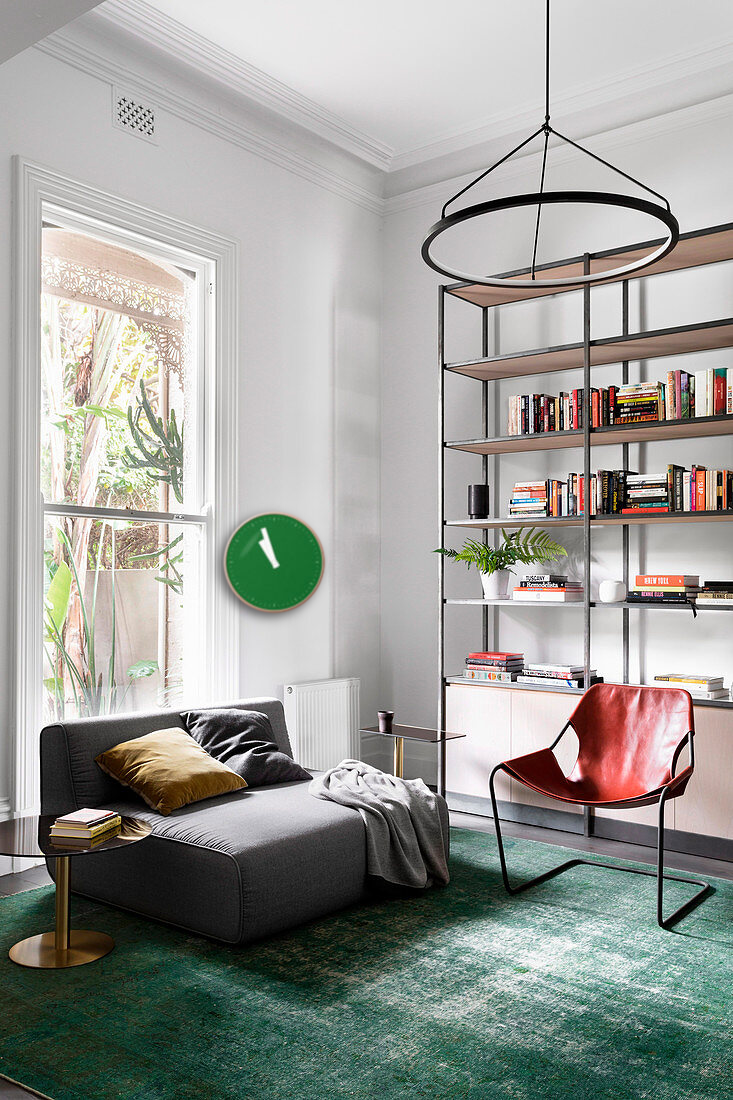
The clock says **10:57**
